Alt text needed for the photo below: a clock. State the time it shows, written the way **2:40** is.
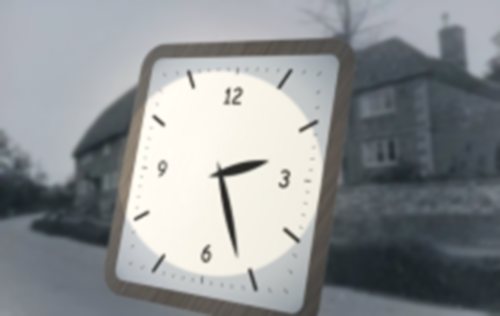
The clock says **2:26**
